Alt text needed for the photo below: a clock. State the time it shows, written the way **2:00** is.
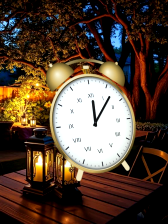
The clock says **12:07**
